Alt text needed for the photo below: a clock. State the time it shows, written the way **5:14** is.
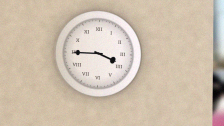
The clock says **3:45**
